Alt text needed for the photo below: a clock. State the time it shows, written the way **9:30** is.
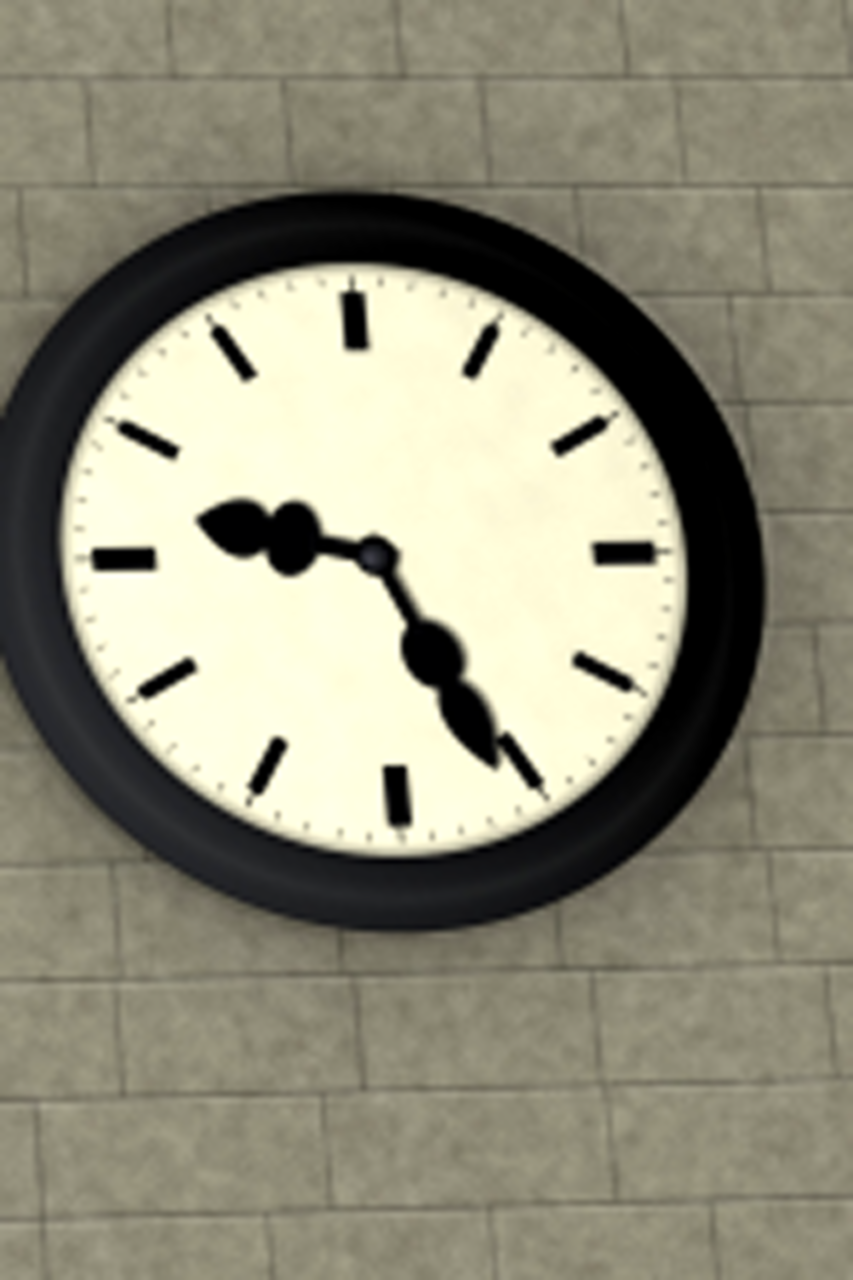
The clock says **9:26**
